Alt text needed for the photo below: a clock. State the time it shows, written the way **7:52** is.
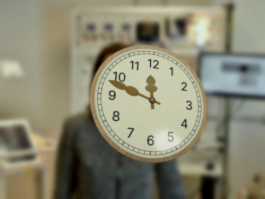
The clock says **11:48**
